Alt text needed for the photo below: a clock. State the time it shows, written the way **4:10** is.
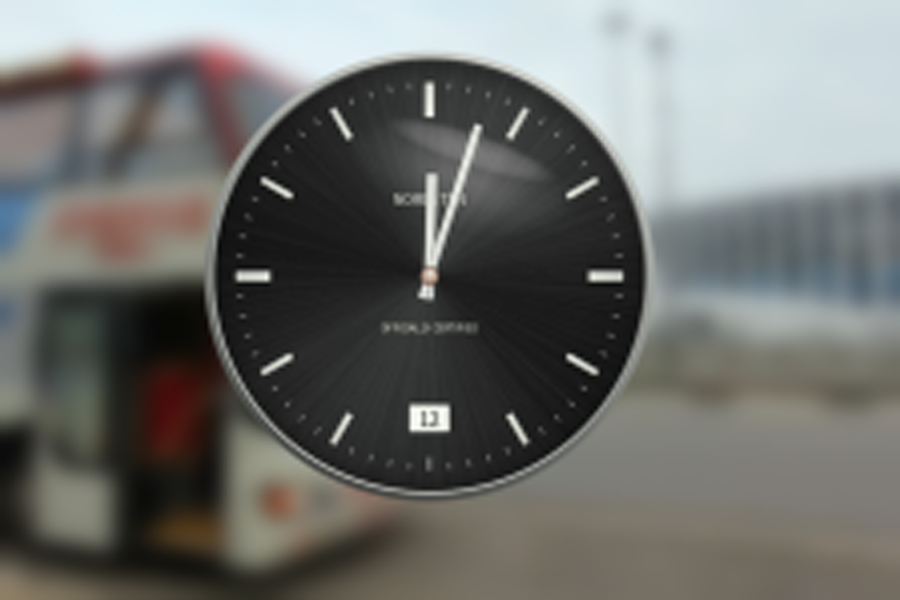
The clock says **12:03**
